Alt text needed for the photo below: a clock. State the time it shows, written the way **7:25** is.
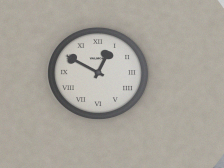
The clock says **12:50**
